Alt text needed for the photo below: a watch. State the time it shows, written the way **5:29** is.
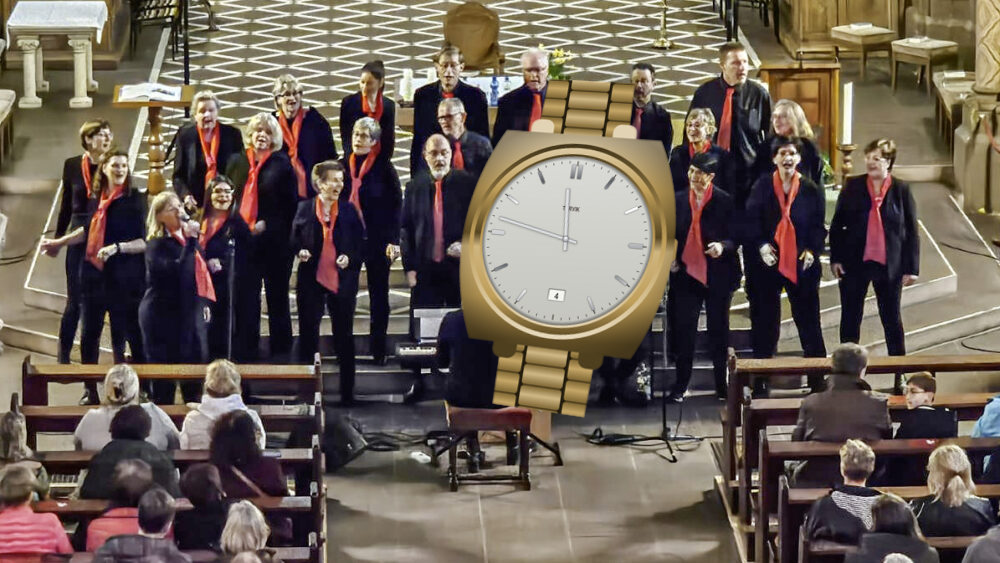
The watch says **11:47**
